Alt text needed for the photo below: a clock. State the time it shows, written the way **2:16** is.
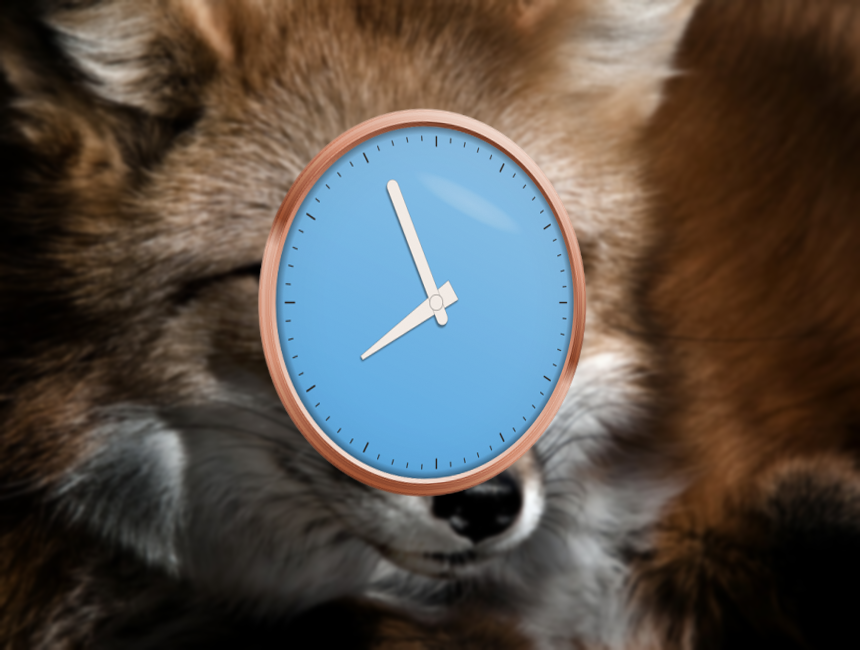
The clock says **7:56**
